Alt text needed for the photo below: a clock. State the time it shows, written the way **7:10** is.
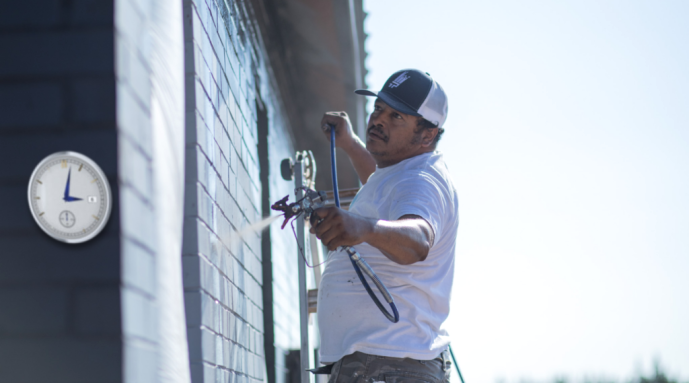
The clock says **3:02**
